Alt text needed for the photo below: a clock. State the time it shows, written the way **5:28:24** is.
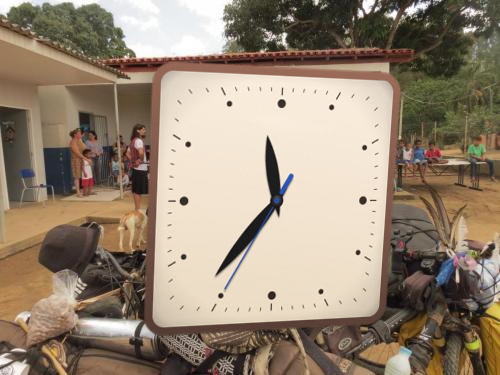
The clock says **11:36:35**
